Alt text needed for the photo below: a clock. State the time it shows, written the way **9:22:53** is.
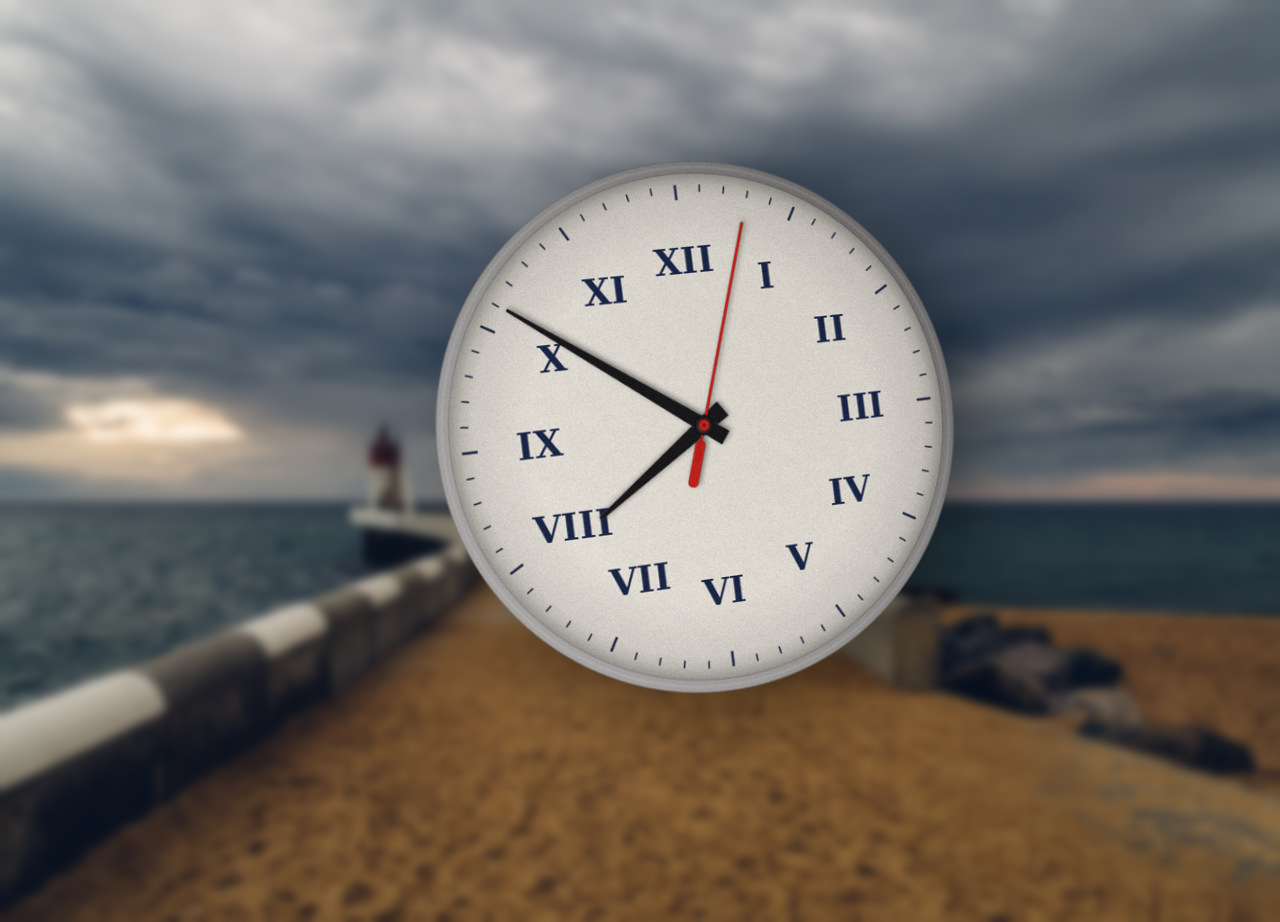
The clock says **7:51:03**
